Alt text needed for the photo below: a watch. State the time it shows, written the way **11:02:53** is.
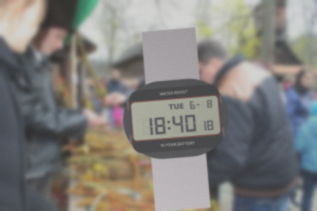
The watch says **18:40:18**
